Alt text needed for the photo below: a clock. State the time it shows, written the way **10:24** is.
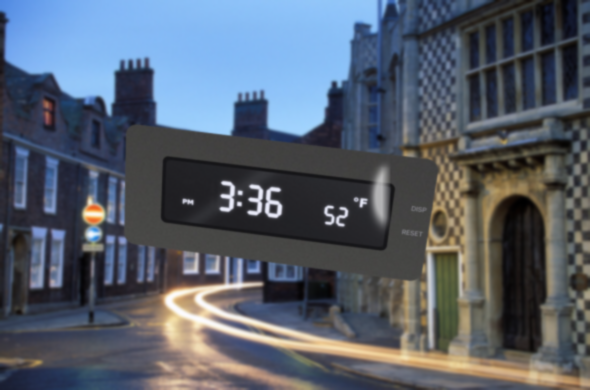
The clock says **3:36**
